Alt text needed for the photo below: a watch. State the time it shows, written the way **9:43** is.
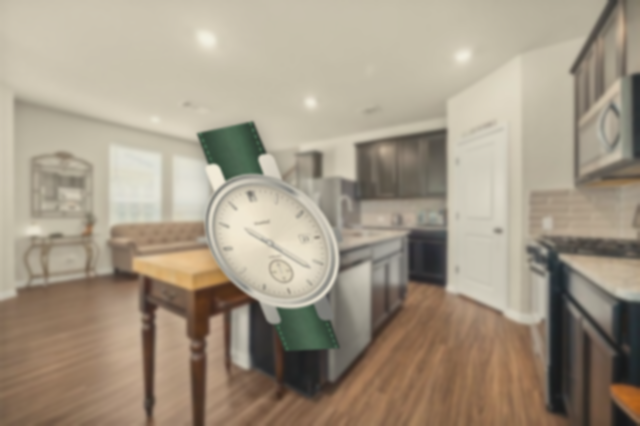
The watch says **10:22**
